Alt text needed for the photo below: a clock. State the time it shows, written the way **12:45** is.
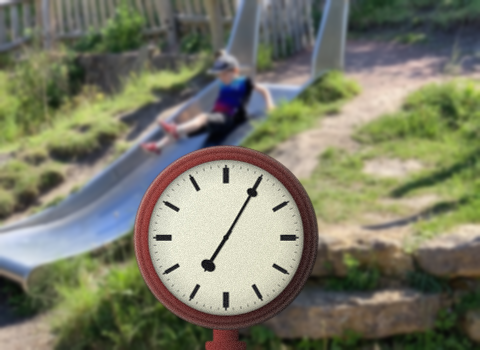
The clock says **7:05**
